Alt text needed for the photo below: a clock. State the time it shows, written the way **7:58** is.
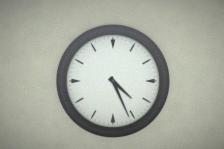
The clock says **4:26**
